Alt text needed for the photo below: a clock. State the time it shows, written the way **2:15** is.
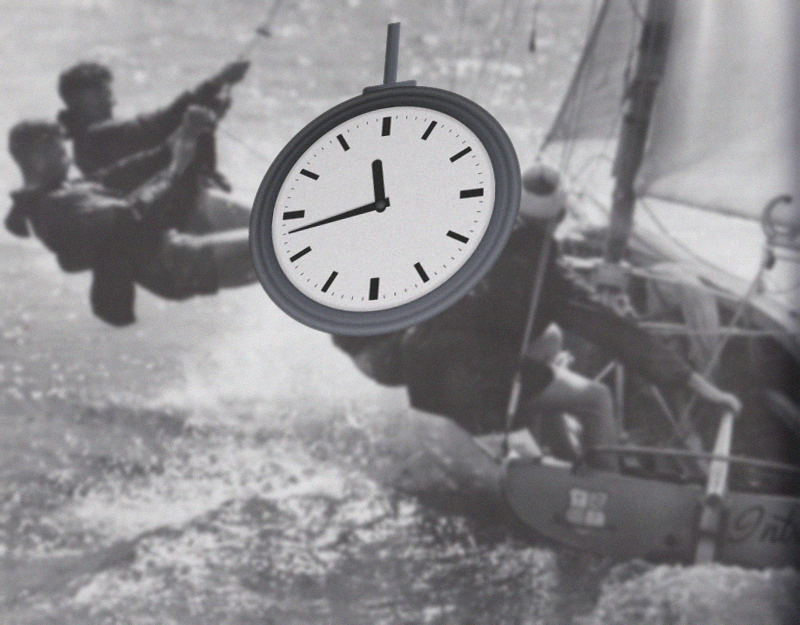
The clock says **11:43**
